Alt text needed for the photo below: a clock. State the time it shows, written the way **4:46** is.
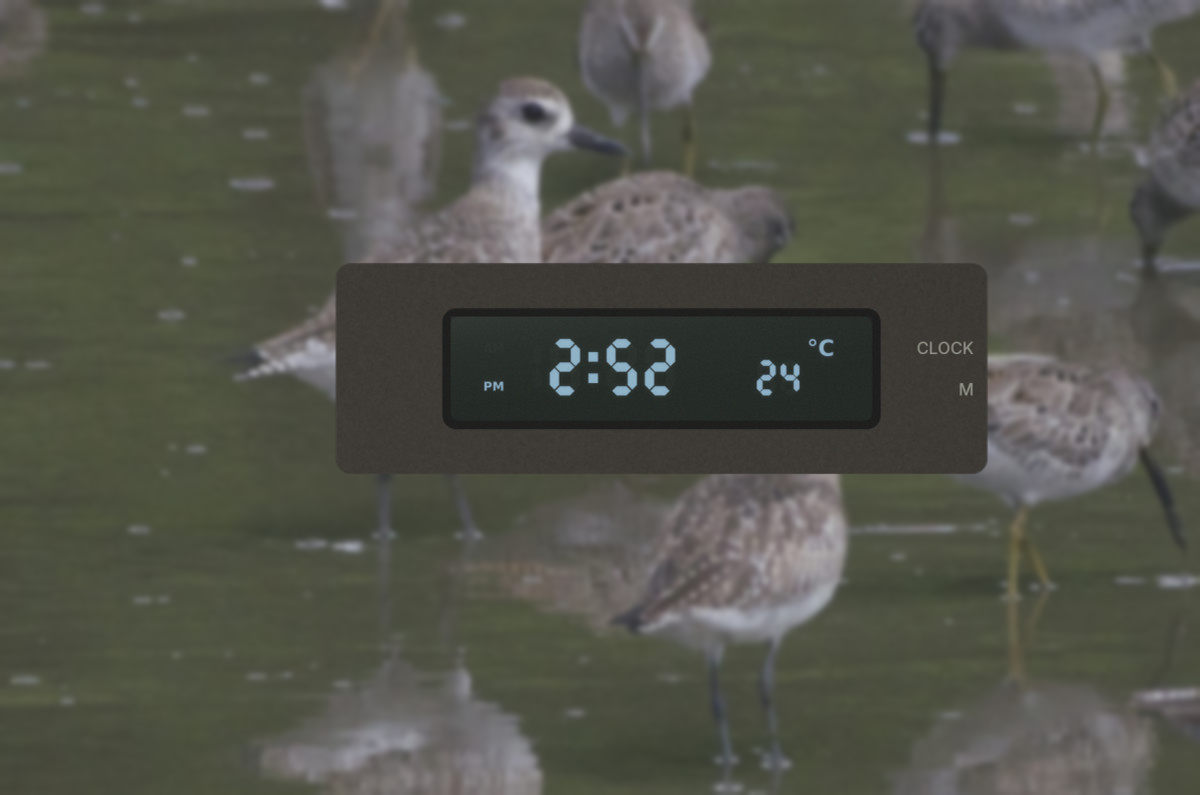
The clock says **2:52**
